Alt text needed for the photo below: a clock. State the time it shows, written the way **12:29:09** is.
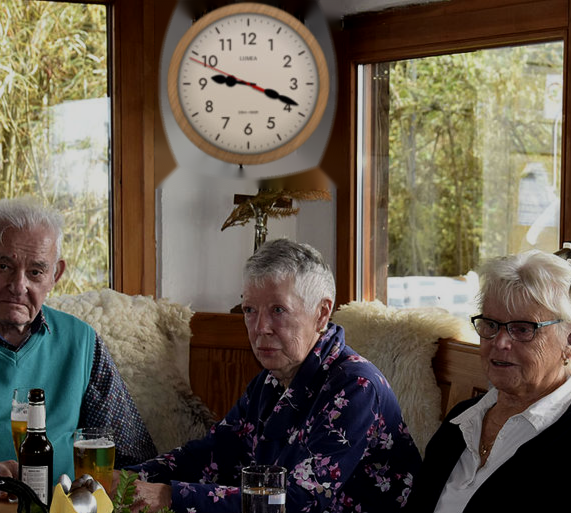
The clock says **9:18:49**
